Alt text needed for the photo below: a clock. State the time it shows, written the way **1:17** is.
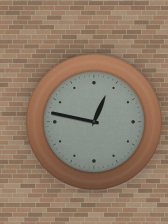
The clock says **12:47**
